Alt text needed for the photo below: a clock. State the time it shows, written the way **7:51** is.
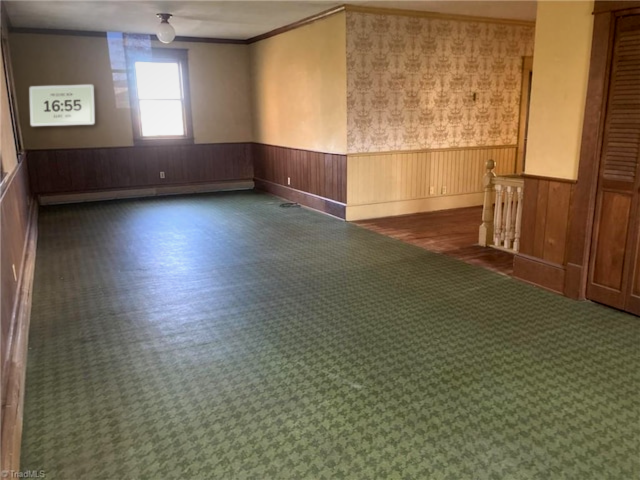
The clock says **16:55**
